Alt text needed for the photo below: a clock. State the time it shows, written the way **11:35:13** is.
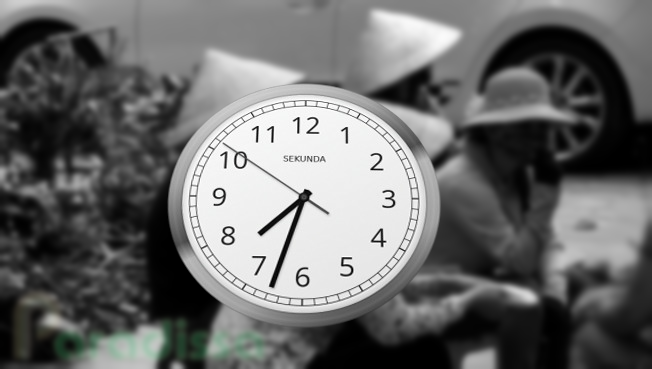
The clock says **7:32:51**
